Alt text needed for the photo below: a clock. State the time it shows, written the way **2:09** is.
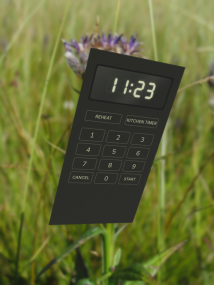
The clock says **11:23**
